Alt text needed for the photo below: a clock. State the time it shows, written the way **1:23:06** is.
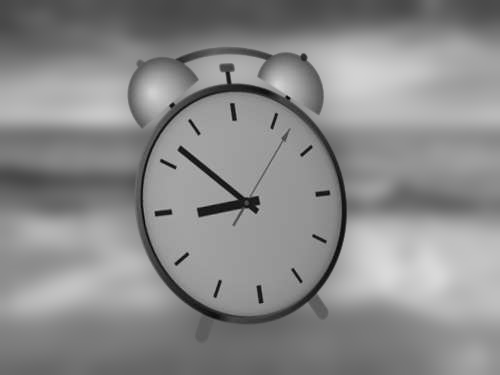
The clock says **8:52:07**
